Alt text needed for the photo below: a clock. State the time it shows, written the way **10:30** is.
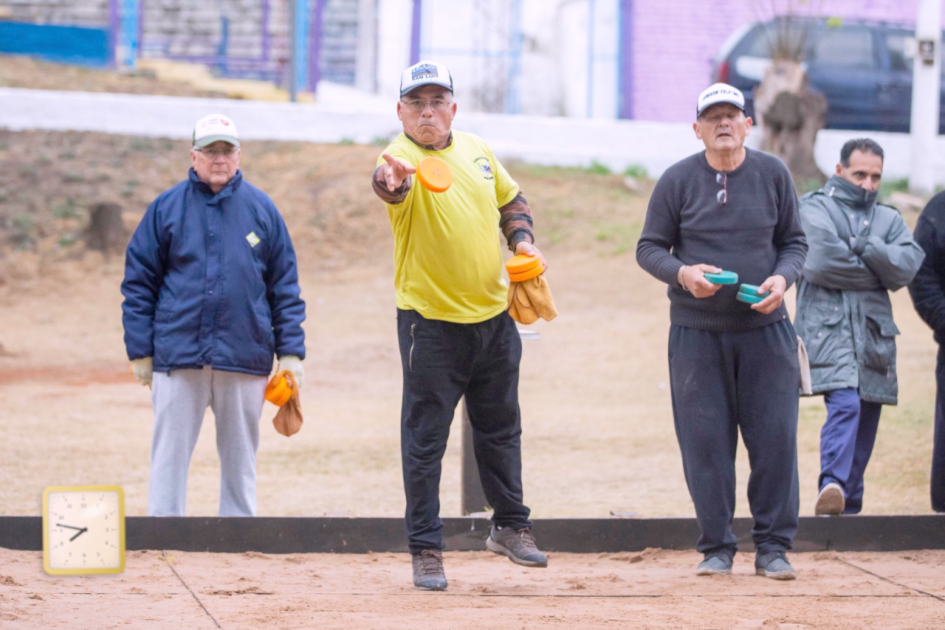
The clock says **7:47**
